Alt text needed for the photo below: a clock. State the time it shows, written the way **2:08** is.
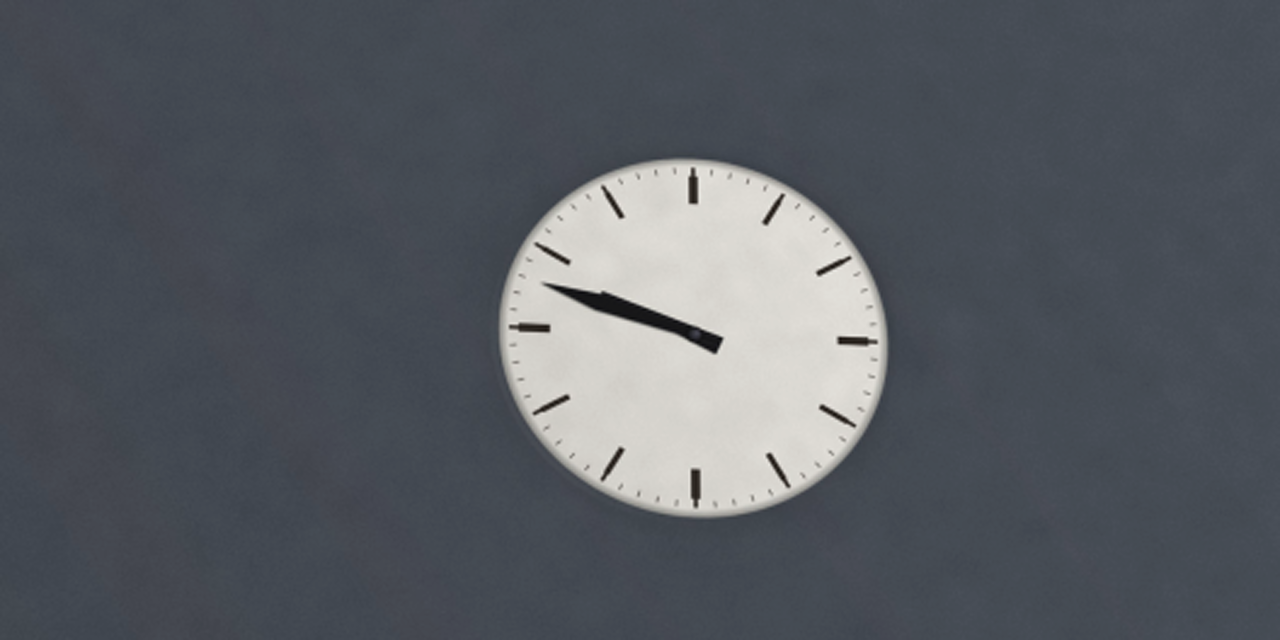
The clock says **9:48**
